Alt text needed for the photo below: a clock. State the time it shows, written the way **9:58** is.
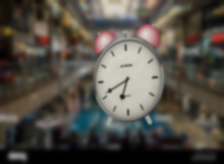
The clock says **6:41**
